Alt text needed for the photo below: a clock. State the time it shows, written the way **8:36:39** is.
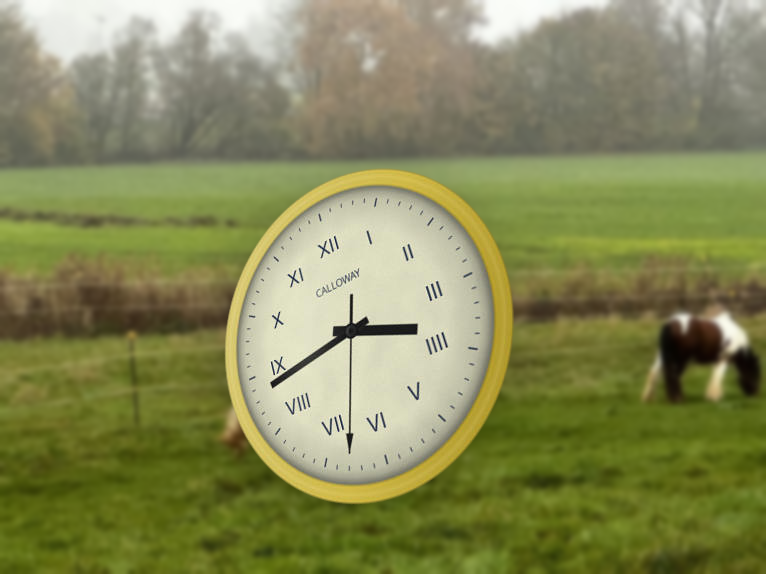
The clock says **3:43:33**
